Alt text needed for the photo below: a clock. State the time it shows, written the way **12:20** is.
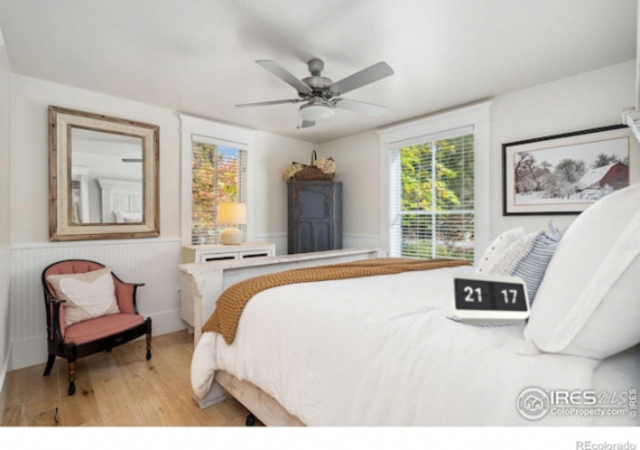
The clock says **21:17**
